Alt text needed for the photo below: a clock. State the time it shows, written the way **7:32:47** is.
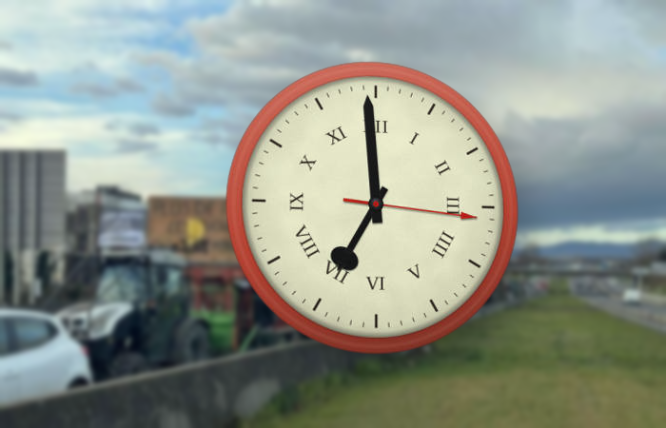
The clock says **6:59:16**
